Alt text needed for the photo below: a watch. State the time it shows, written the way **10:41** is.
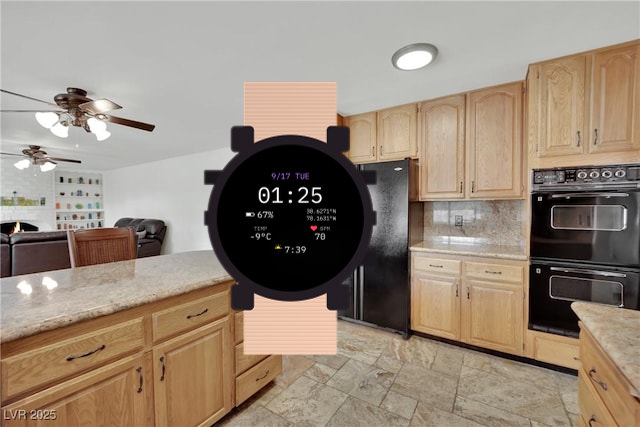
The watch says **1:25**
